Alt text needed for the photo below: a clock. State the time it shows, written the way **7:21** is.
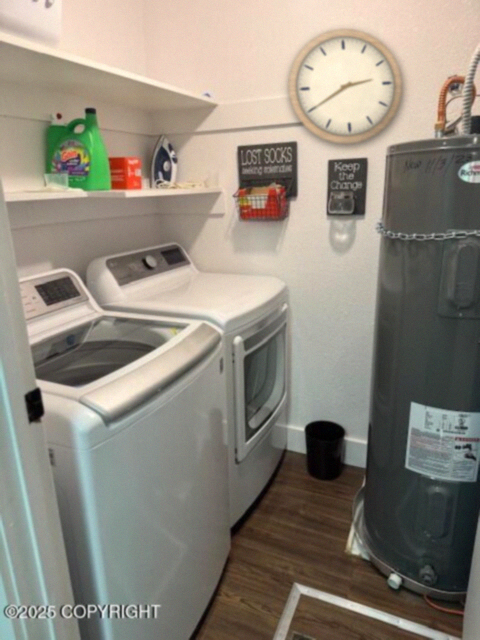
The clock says **2:40**
